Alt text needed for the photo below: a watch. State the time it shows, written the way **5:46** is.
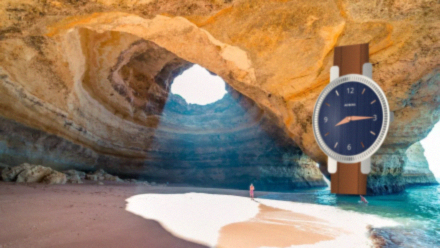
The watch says **8:15**
